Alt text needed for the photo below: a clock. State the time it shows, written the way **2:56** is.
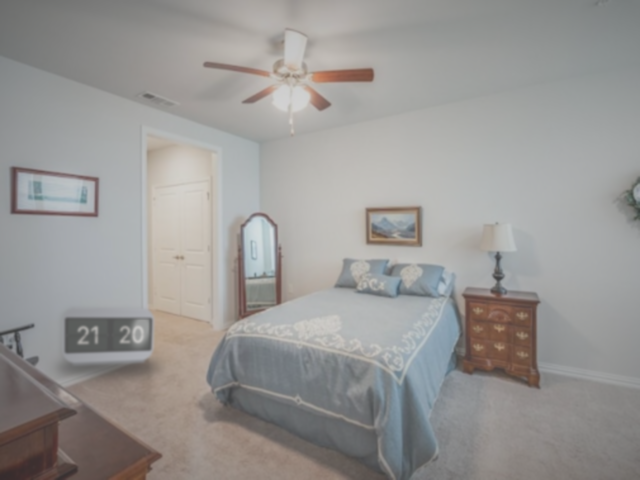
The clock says **21:20**
